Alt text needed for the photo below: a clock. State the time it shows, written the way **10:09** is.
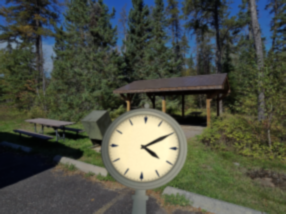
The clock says **4:10**
